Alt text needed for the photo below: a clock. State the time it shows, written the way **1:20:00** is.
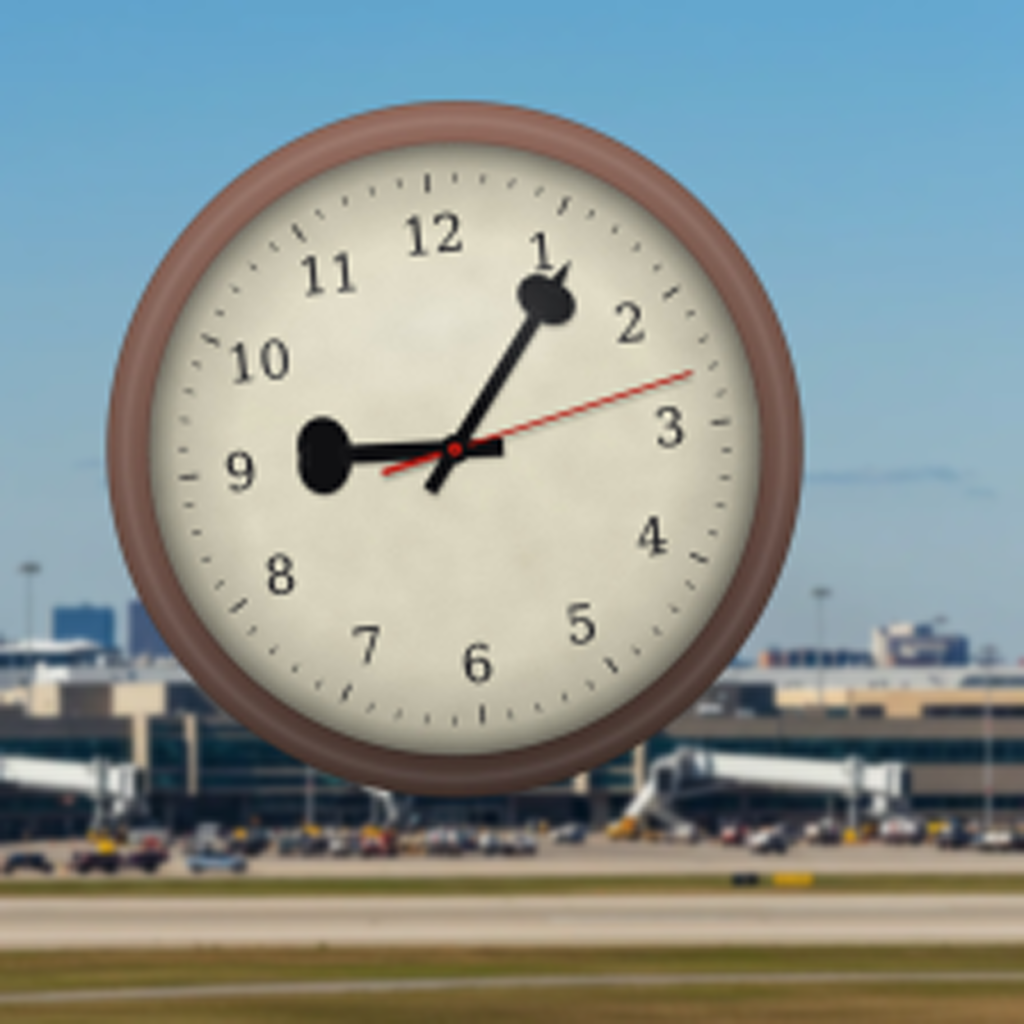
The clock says **9:06:13**
